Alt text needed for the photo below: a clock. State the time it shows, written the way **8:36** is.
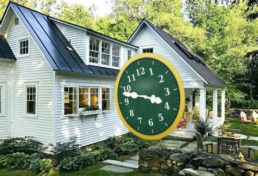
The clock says **3:48**
